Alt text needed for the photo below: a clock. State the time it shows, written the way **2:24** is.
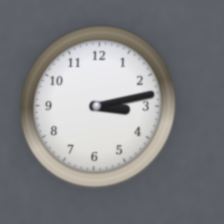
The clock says **3:13**
